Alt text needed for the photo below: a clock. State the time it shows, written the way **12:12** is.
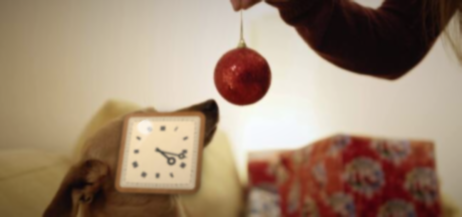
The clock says **4:17**
